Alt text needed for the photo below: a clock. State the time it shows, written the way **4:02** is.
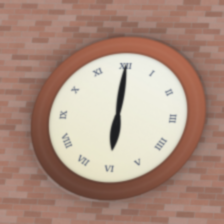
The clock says **6:00**
